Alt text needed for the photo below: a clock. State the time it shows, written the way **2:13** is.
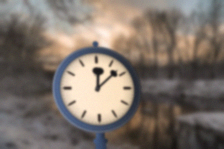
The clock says **12:08**
